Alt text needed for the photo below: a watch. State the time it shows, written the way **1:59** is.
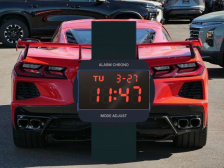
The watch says **11:47**
